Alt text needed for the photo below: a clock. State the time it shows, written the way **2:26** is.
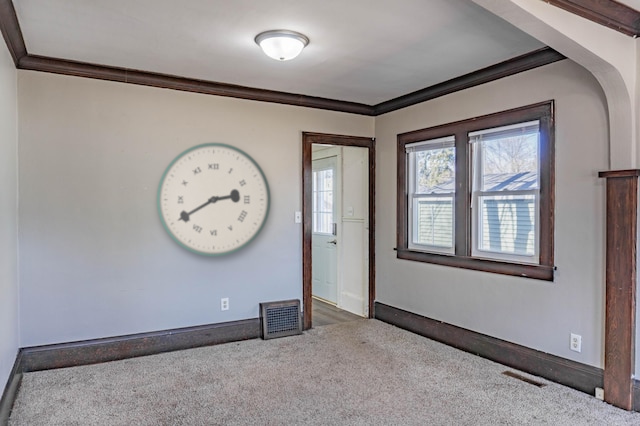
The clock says **2:40**
